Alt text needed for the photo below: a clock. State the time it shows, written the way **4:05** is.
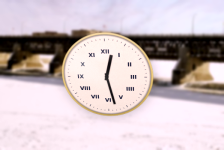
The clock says **12:28**
